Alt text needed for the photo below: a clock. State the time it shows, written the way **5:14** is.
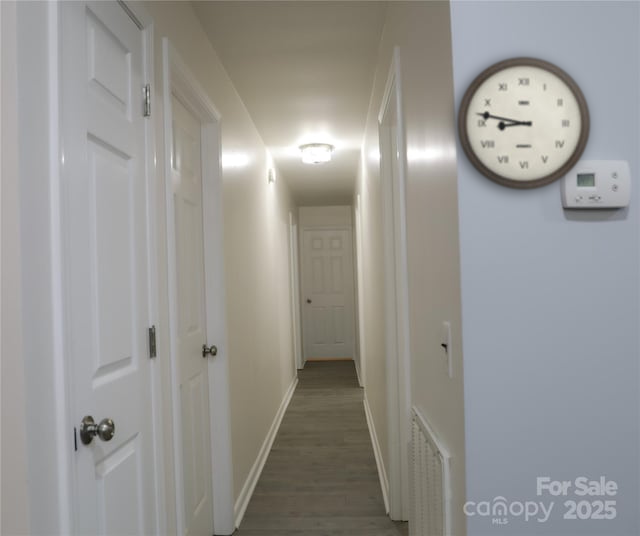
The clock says **8:47**
